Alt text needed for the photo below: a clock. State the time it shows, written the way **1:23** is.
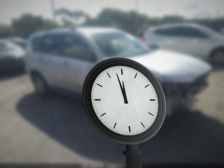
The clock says **11:58**
